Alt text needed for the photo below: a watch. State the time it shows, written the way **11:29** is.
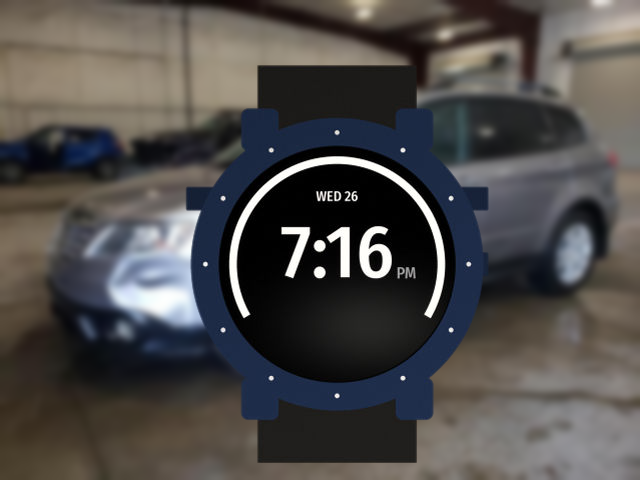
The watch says **7:16**
